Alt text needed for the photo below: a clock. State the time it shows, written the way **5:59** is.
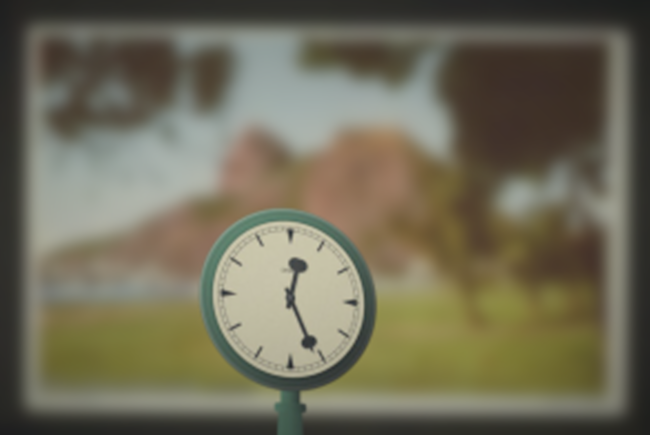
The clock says **12:26**
